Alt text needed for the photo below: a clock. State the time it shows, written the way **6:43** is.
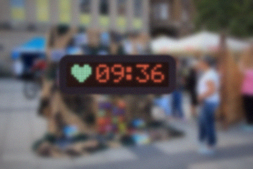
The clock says **9:36**
